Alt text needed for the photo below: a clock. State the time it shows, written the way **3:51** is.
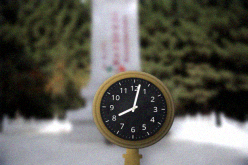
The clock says **8:02**
